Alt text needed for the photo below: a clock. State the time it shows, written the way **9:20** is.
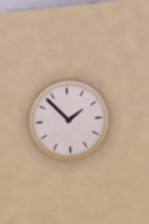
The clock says **1:53**
